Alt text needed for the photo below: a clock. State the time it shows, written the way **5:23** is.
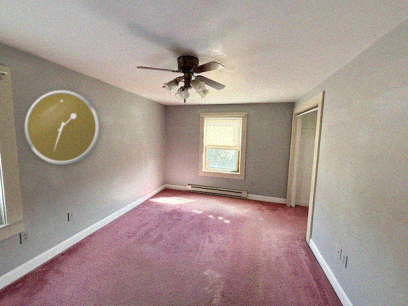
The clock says **1:33**
